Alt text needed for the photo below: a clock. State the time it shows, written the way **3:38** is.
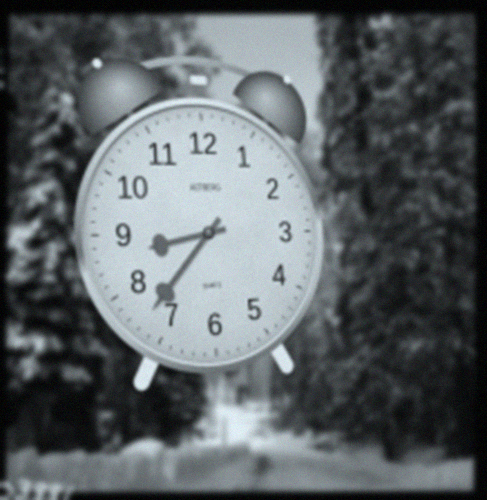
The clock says **8:37**
